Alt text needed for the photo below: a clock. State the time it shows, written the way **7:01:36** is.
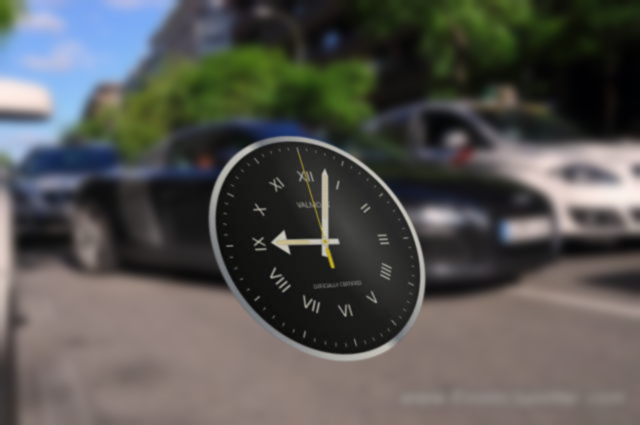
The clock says **9:03:00**
